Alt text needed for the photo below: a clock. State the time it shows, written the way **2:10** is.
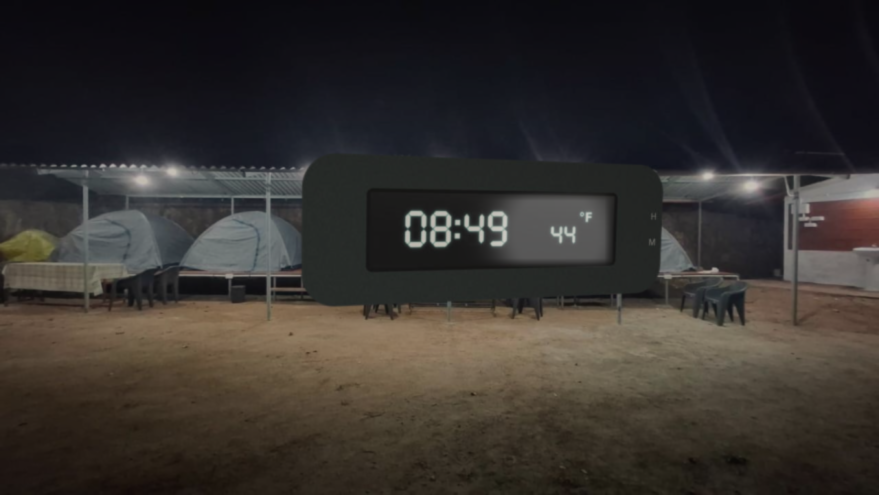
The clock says **8:49**
